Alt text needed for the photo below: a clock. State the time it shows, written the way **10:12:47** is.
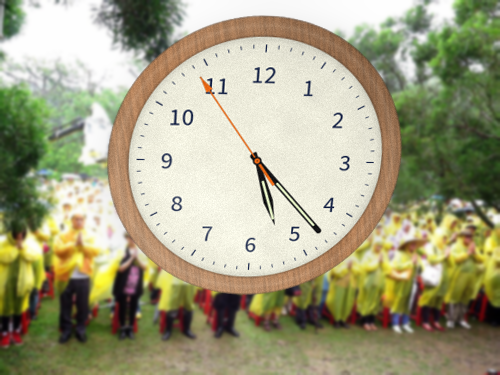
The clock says **5:22:54**
